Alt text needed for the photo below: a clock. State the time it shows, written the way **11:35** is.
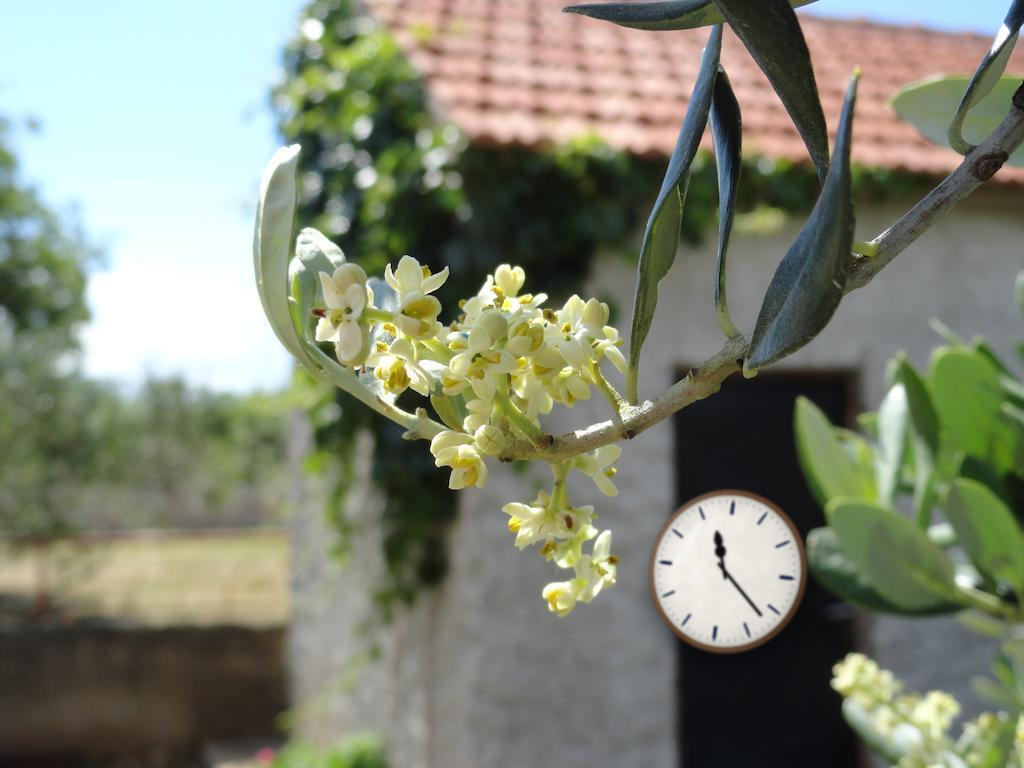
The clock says **11:22**
